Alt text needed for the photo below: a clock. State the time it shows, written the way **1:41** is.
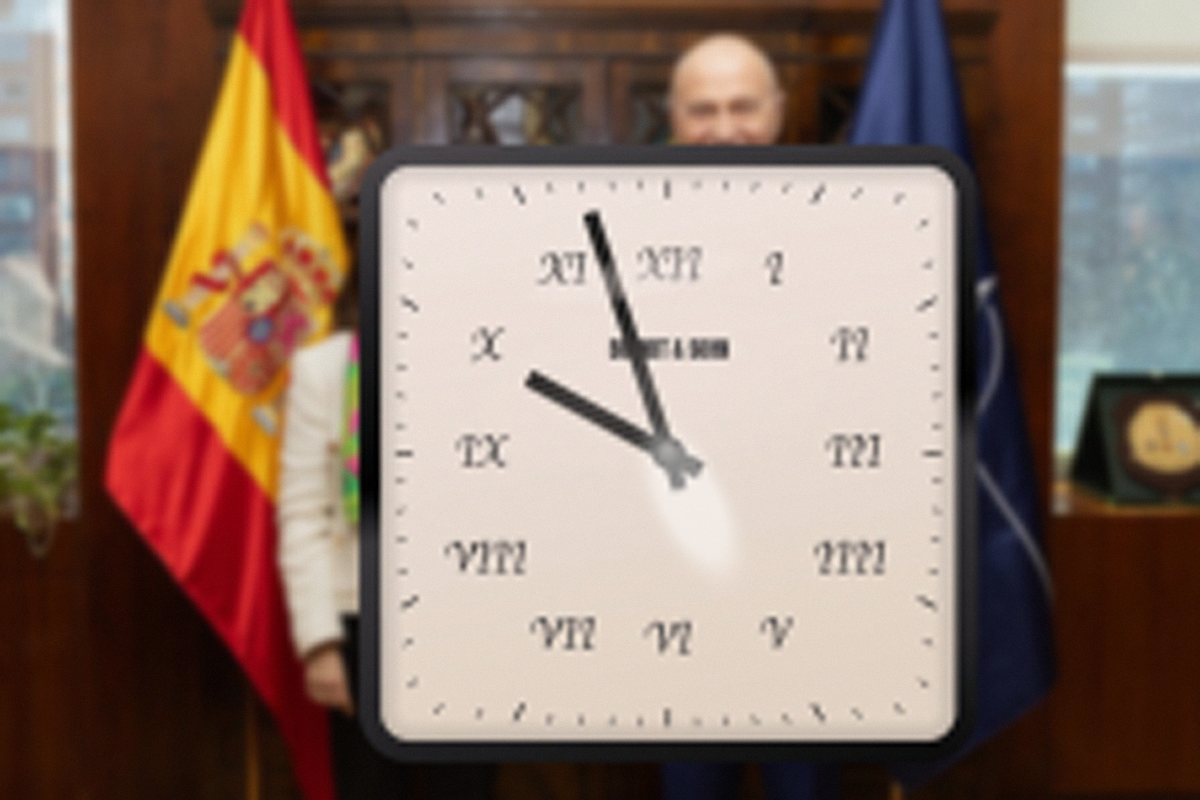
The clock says **9:57**
